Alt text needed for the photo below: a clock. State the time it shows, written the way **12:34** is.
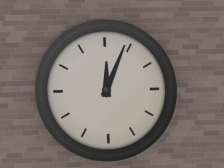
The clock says **12:04**
